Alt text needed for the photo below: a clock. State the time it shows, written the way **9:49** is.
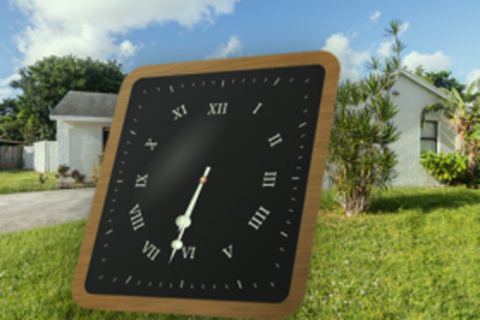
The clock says **6:32**
